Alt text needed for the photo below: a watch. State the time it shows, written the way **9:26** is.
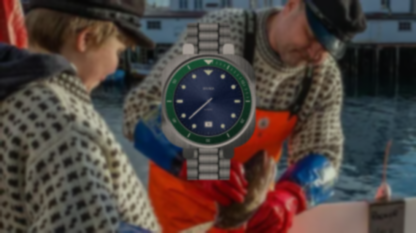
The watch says **7:38**
